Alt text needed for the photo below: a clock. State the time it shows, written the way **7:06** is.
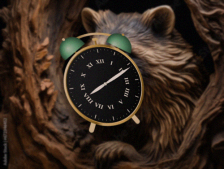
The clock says **8:11**
